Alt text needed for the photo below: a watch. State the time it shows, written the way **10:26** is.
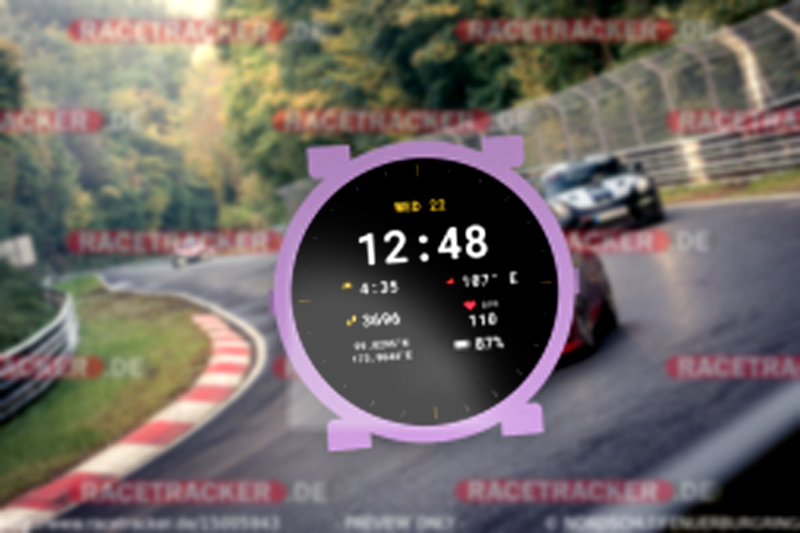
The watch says **12:48**
